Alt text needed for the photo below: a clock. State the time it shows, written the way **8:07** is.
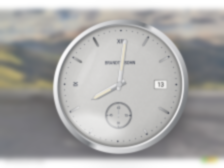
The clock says **8:01**
